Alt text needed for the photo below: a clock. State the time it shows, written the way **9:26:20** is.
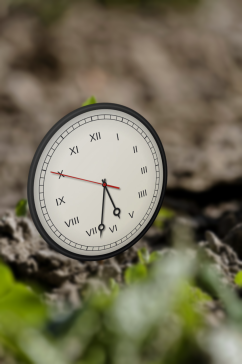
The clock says **5:32:50**
